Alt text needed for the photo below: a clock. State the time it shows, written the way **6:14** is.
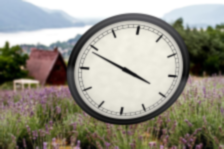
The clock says **3:49**
